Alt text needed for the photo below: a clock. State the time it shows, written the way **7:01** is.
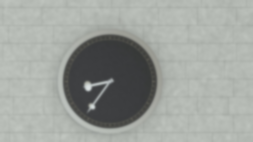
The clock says **8:36**
